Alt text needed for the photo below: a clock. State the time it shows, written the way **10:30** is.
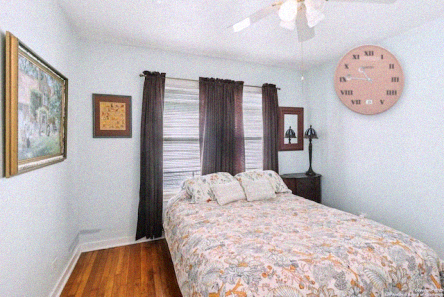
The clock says **10:46**
